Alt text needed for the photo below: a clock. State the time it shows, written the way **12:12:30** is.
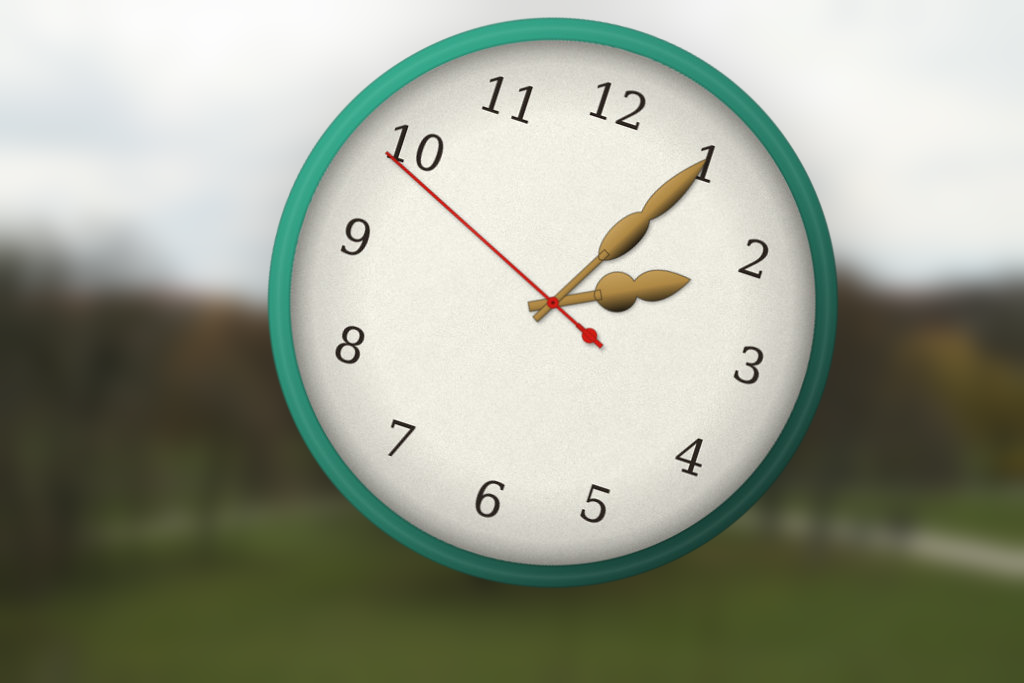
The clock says **2:04:49**
